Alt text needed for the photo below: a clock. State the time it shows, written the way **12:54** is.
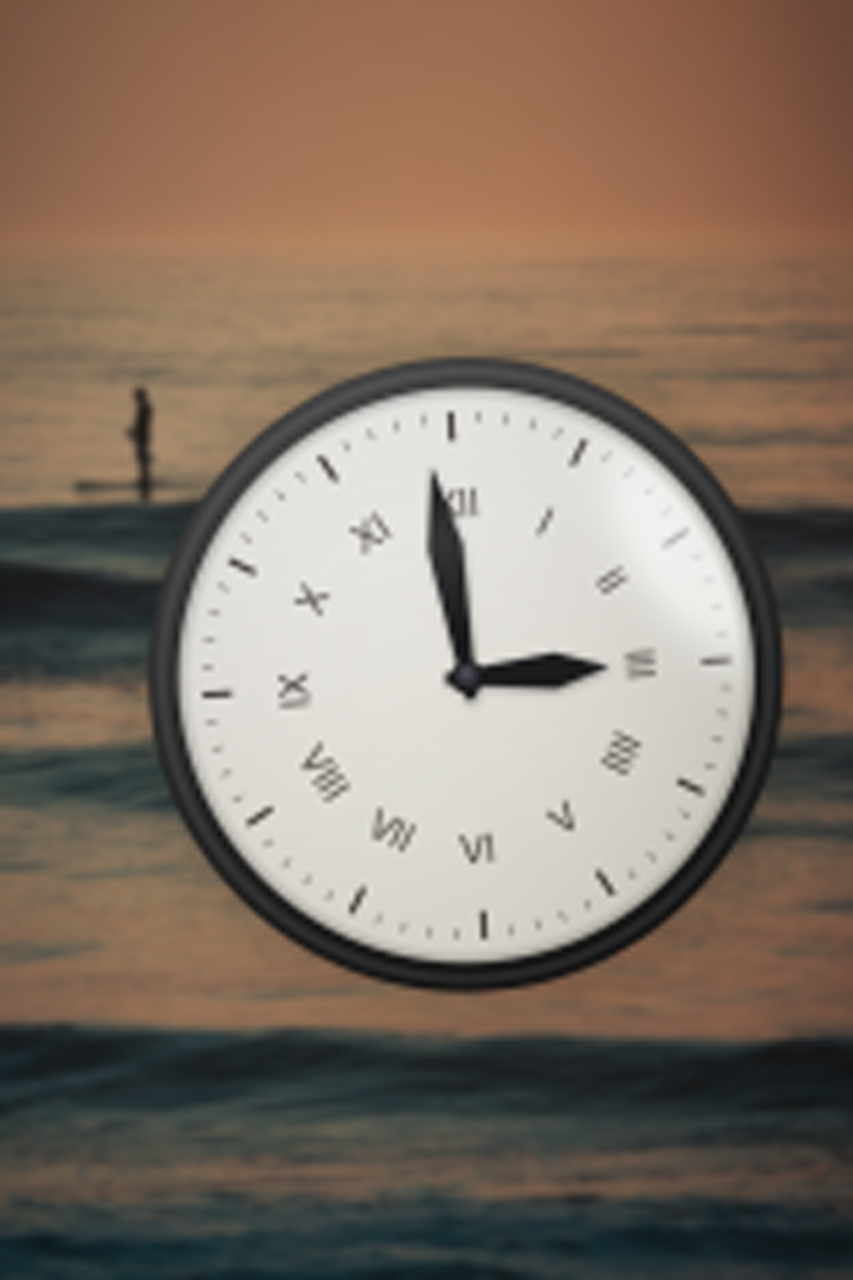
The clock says **2:59**
